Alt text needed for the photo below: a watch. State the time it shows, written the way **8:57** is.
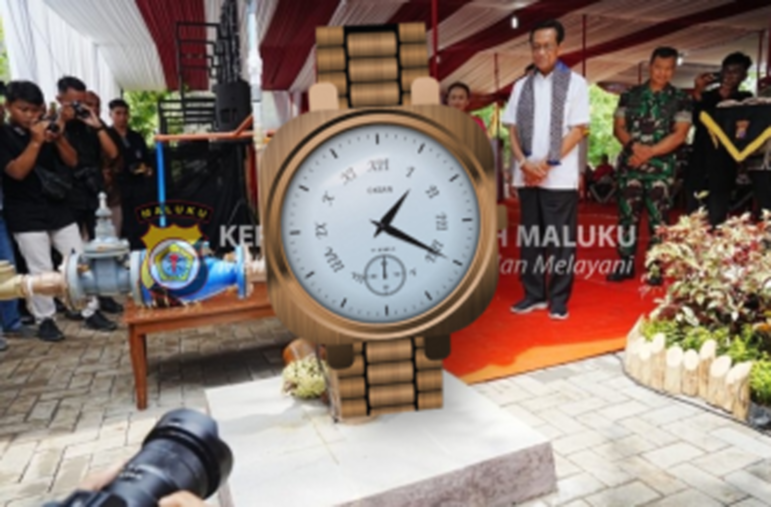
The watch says **1:20**
